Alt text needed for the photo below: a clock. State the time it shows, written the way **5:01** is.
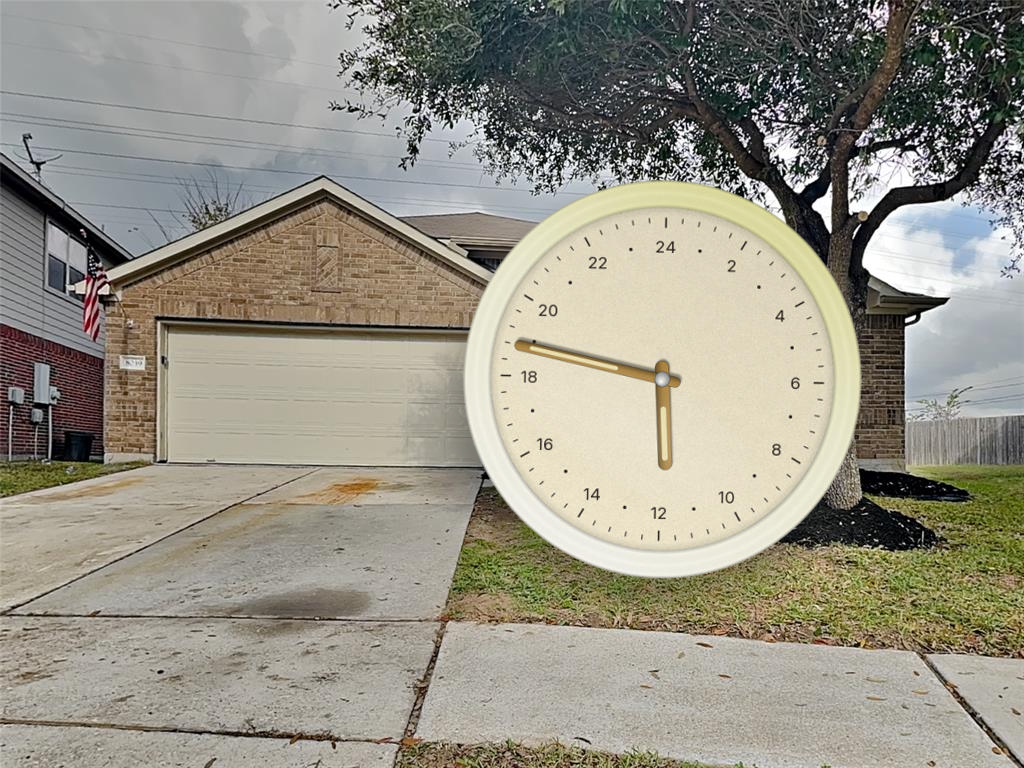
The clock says **11:47**
